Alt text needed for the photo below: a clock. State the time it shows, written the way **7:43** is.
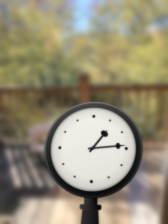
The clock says **1:14**
